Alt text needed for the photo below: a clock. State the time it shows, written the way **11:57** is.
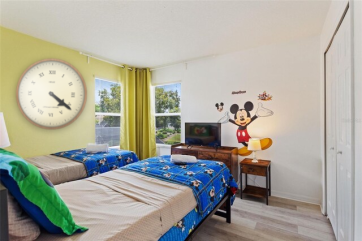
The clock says **4:21**
